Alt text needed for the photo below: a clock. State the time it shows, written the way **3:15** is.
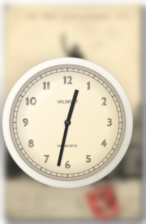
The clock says **12:32**
